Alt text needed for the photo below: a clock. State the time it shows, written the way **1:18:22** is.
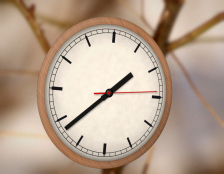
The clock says **1:38:14**
